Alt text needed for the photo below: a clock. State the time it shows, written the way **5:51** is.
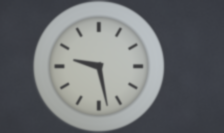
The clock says **9:28**
